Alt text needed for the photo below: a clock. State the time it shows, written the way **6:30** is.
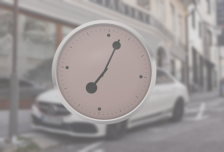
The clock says **7:03**
